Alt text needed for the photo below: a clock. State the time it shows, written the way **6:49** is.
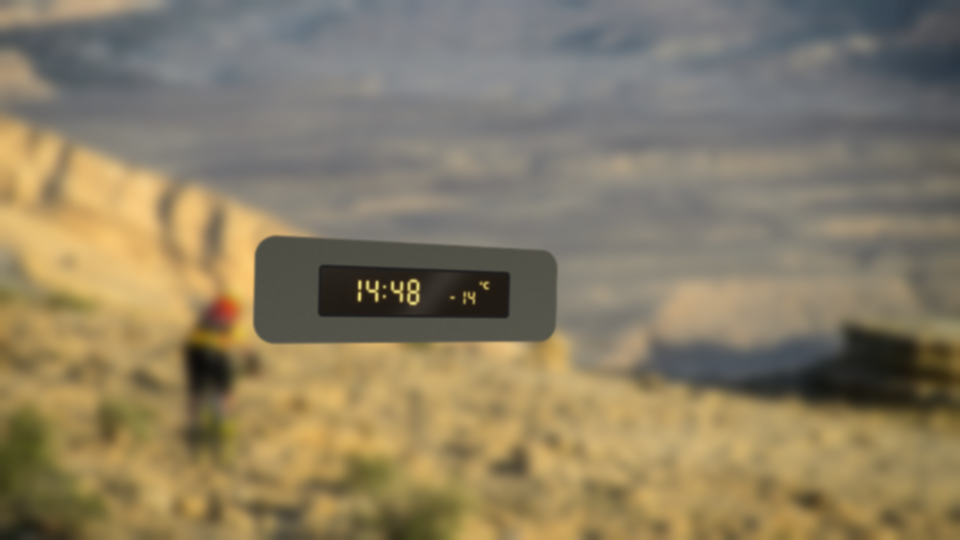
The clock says **14:48**
